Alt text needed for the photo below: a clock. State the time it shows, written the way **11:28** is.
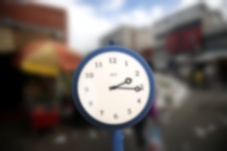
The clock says **2:16**
